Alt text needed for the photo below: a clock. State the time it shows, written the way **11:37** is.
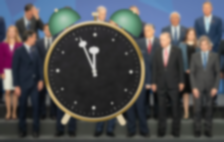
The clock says **11:56**
